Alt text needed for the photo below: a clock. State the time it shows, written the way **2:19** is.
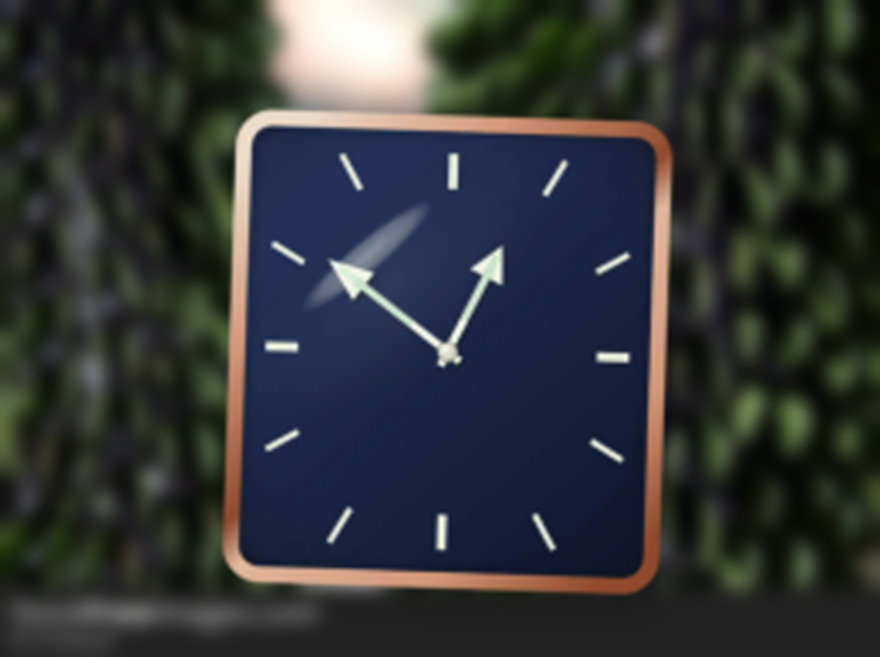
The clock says **12:51**
